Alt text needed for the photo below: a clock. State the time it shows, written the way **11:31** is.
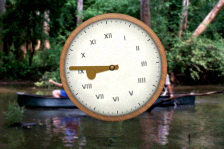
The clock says **8:46**
